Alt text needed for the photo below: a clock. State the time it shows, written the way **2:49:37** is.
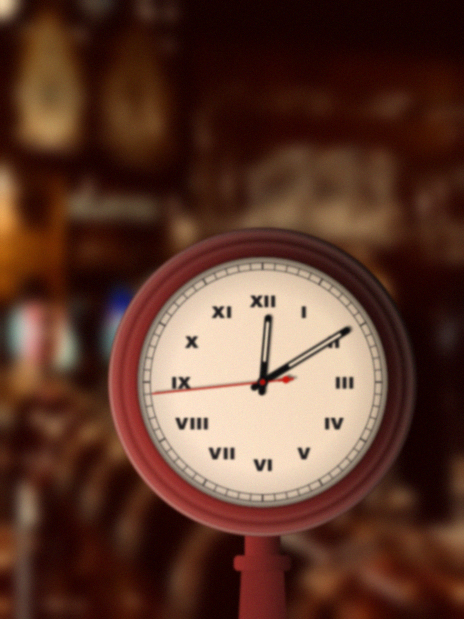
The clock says **12:09:44**
